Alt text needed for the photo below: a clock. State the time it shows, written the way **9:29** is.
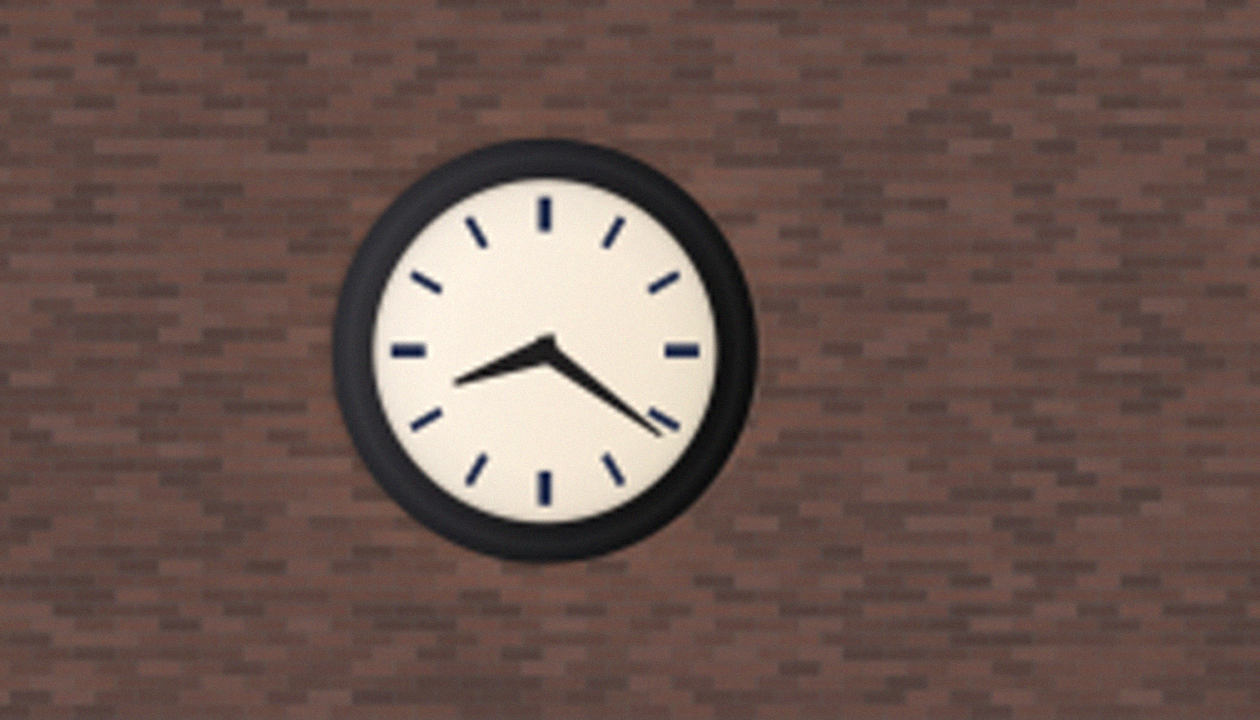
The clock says **8:21**
